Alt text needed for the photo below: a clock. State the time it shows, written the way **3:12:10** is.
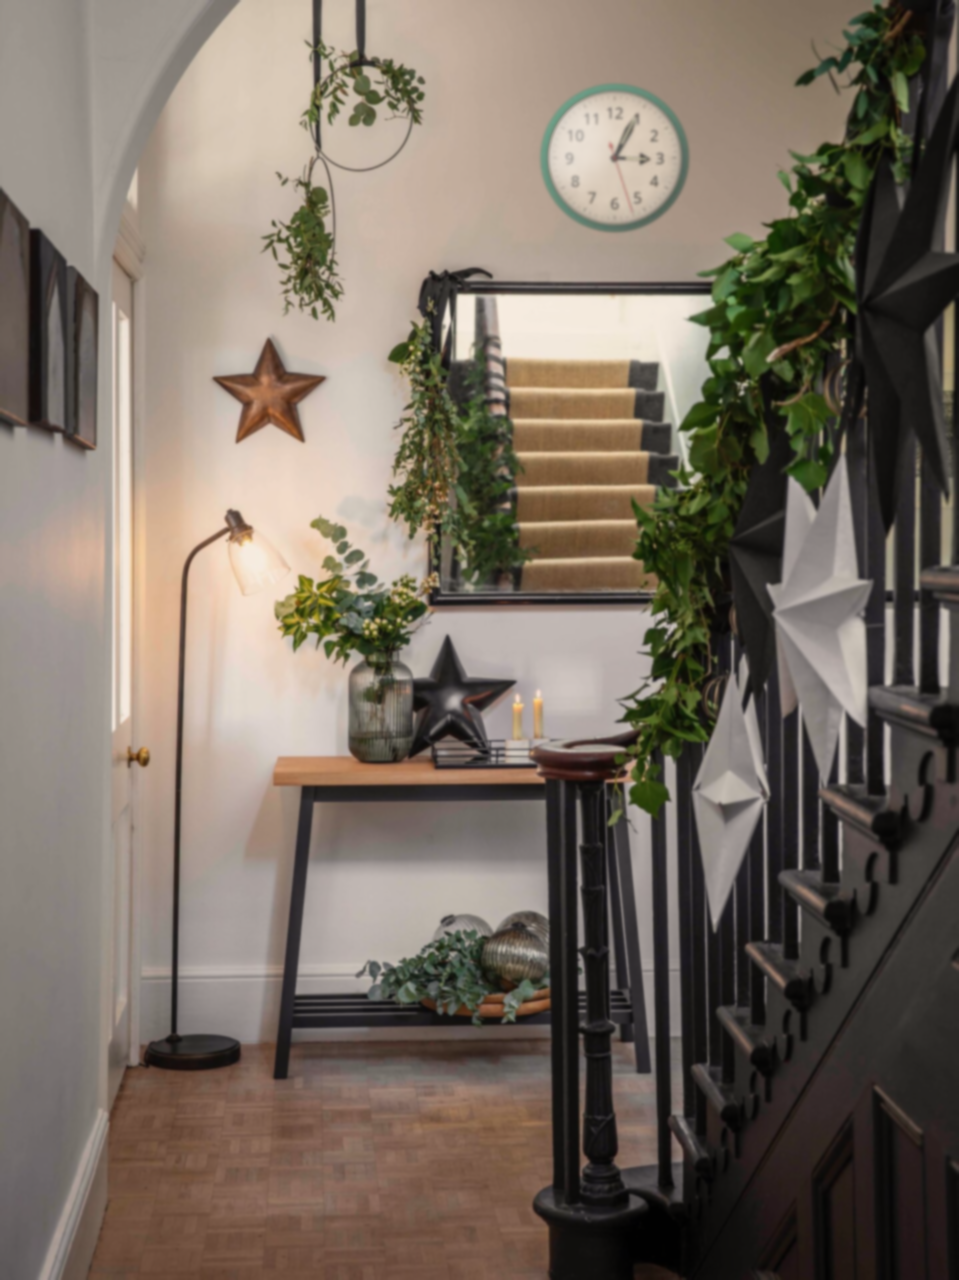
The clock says **3:04:27**
